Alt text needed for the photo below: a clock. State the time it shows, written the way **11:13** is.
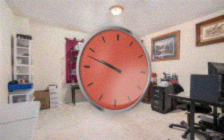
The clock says **9:48**
